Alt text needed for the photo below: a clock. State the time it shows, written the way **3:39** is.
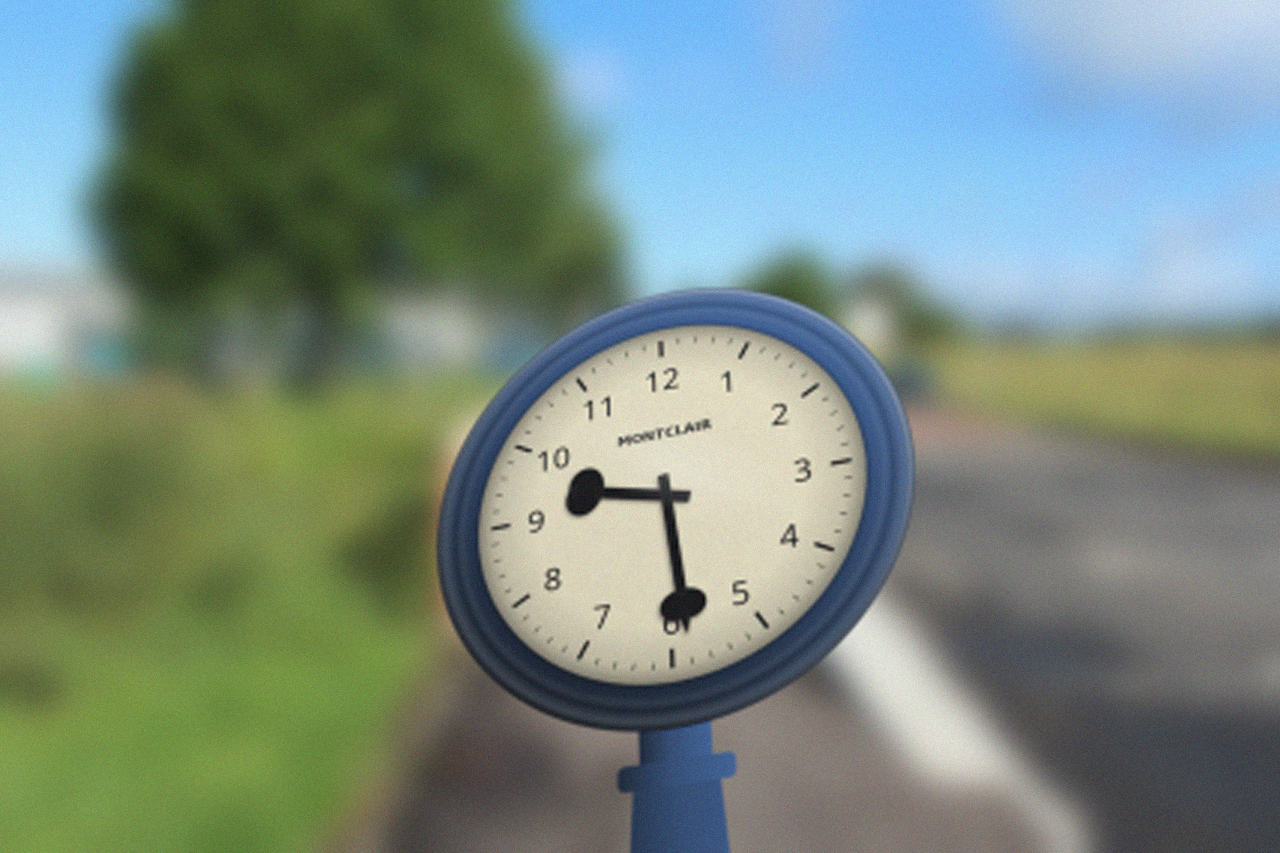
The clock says **9:29**
